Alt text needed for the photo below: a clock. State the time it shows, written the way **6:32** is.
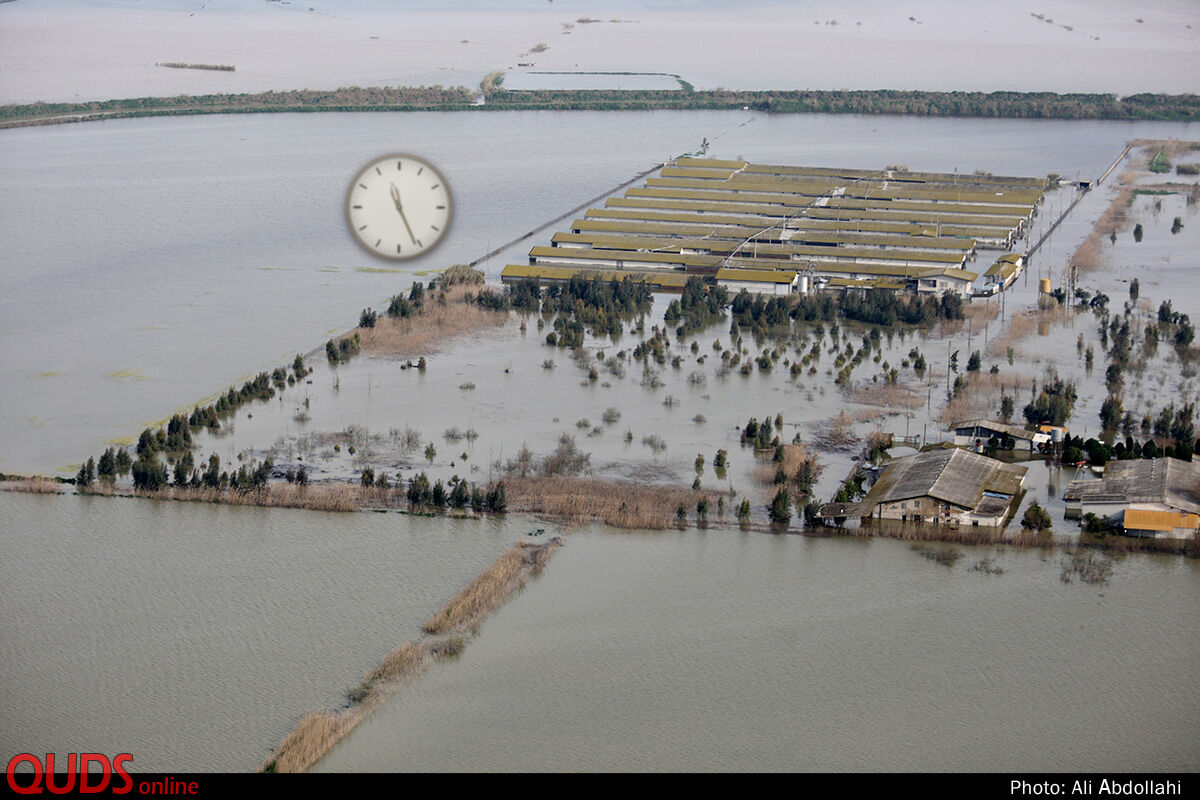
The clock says **11:26**
